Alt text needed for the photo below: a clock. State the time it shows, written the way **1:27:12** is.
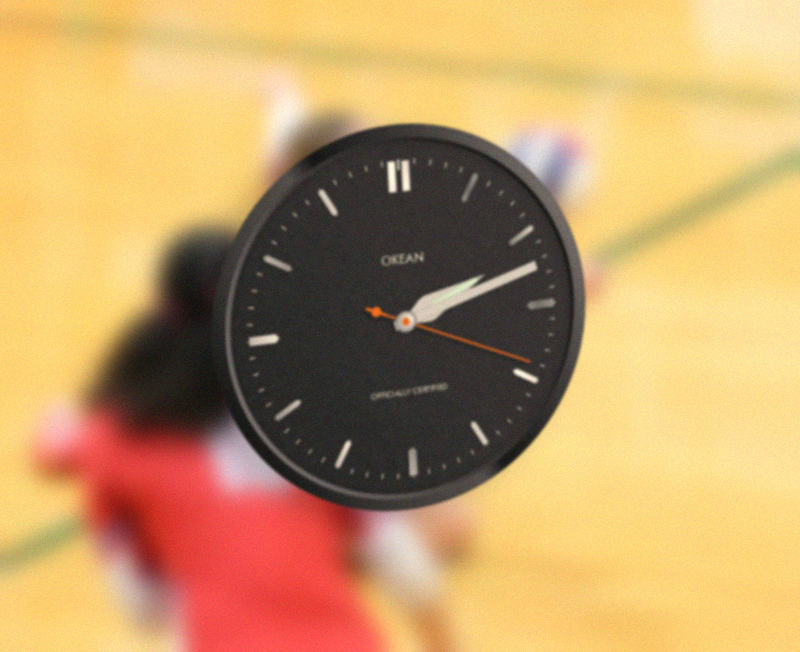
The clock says **2:12:19**
